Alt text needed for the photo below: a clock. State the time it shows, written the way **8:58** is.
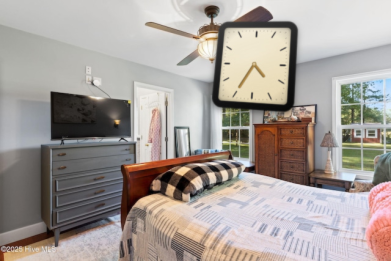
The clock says **4:35**
